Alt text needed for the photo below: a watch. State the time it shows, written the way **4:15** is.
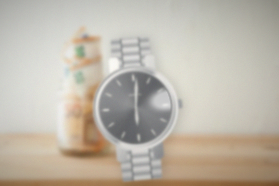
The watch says **6:01**
